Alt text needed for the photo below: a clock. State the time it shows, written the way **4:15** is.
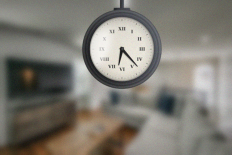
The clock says **6:23**
